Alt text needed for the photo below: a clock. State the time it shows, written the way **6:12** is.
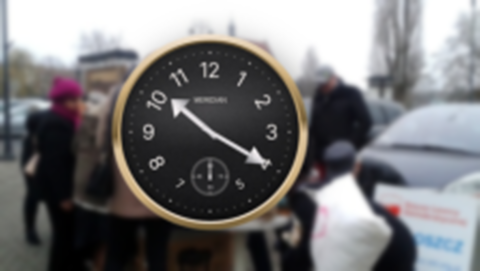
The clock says **10:20**
